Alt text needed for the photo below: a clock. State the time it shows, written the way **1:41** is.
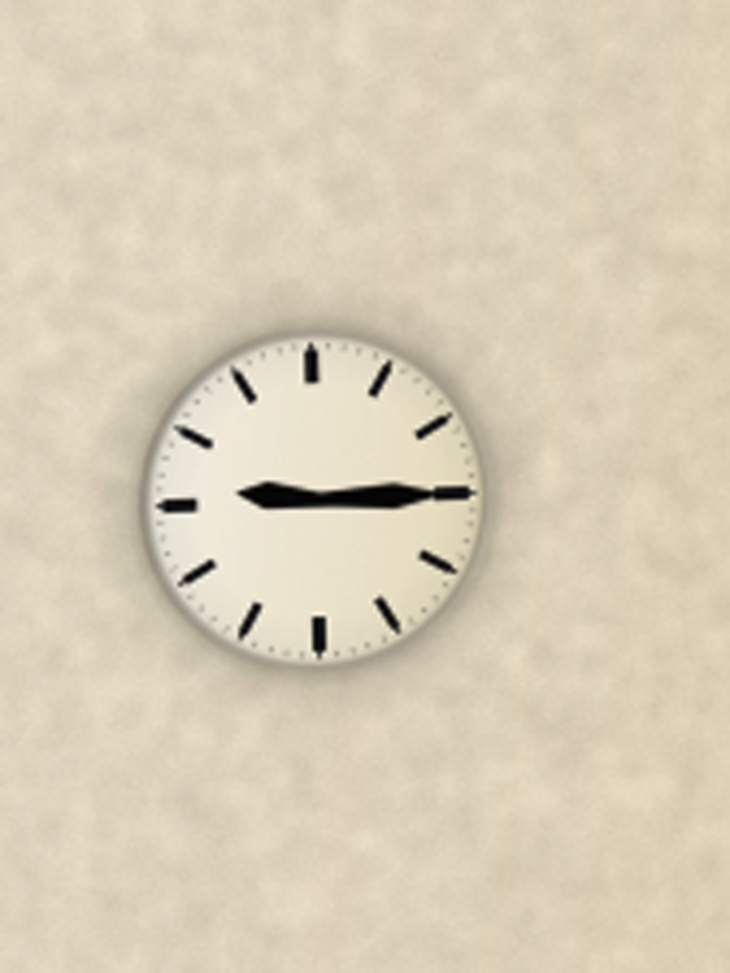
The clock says **9:15**
